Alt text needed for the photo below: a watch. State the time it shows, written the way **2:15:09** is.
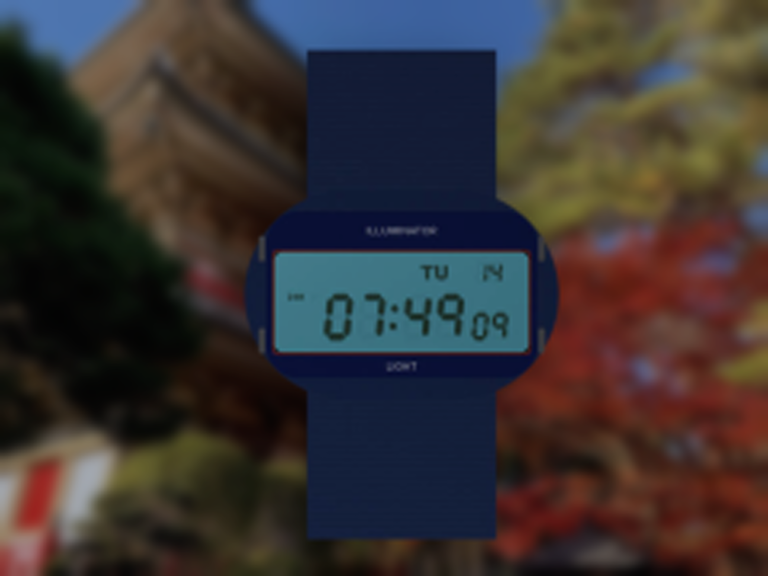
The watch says **7:49:09**
